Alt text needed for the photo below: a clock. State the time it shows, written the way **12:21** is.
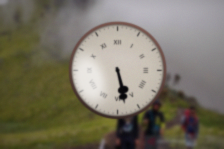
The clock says **5:28**
